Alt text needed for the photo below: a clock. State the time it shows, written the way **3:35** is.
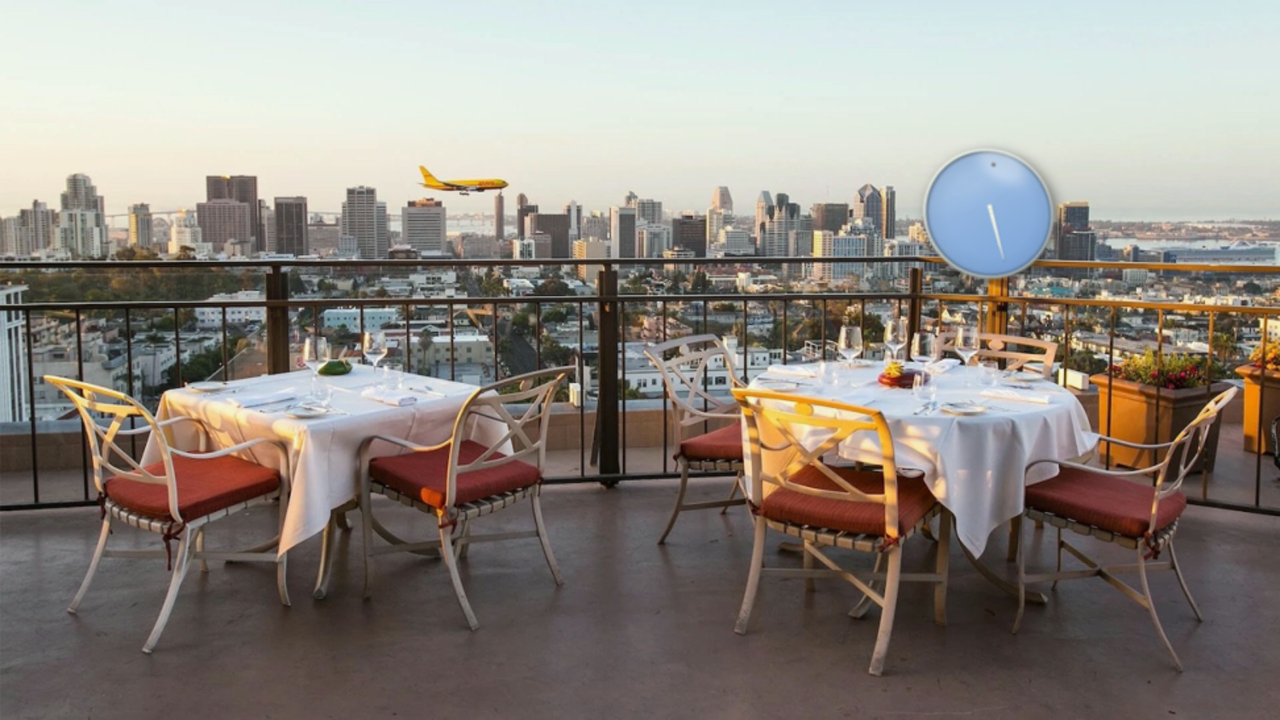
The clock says **5:27**
